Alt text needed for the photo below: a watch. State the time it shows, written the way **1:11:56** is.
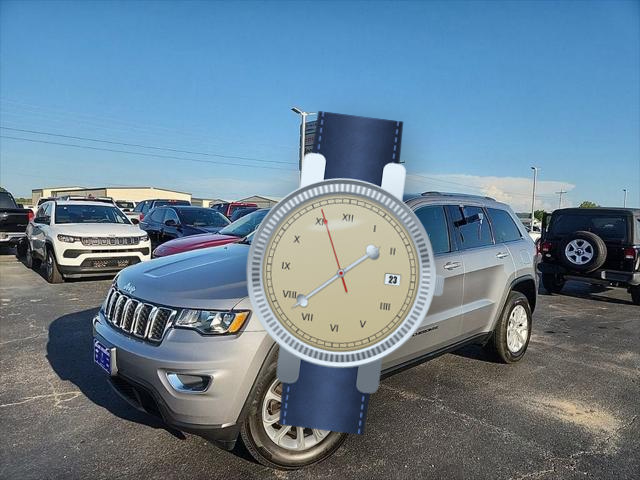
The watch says **1:37:56**
